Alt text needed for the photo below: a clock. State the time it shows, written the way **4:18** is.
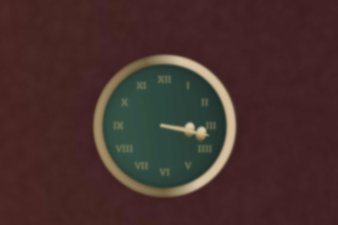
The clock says **3:17**
